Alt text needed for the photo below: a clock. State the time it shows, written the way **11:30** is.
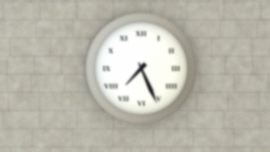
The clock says **7:26**
